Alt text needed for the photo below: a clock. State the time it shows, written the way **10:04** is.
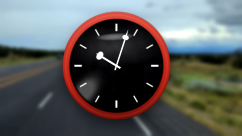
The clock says **10:03**
